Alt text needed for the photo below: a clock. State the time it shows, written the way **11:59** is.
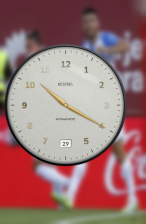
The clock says **10:20**
